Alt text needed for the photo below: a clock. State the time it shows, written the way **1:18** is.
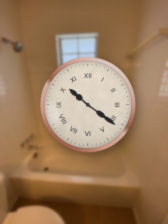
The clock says **10:21**
